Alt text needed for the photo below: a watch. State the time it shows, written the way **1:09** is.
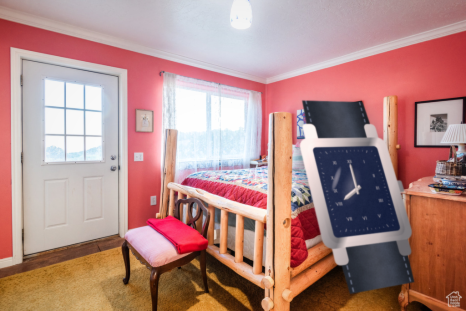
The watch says **8:00**
